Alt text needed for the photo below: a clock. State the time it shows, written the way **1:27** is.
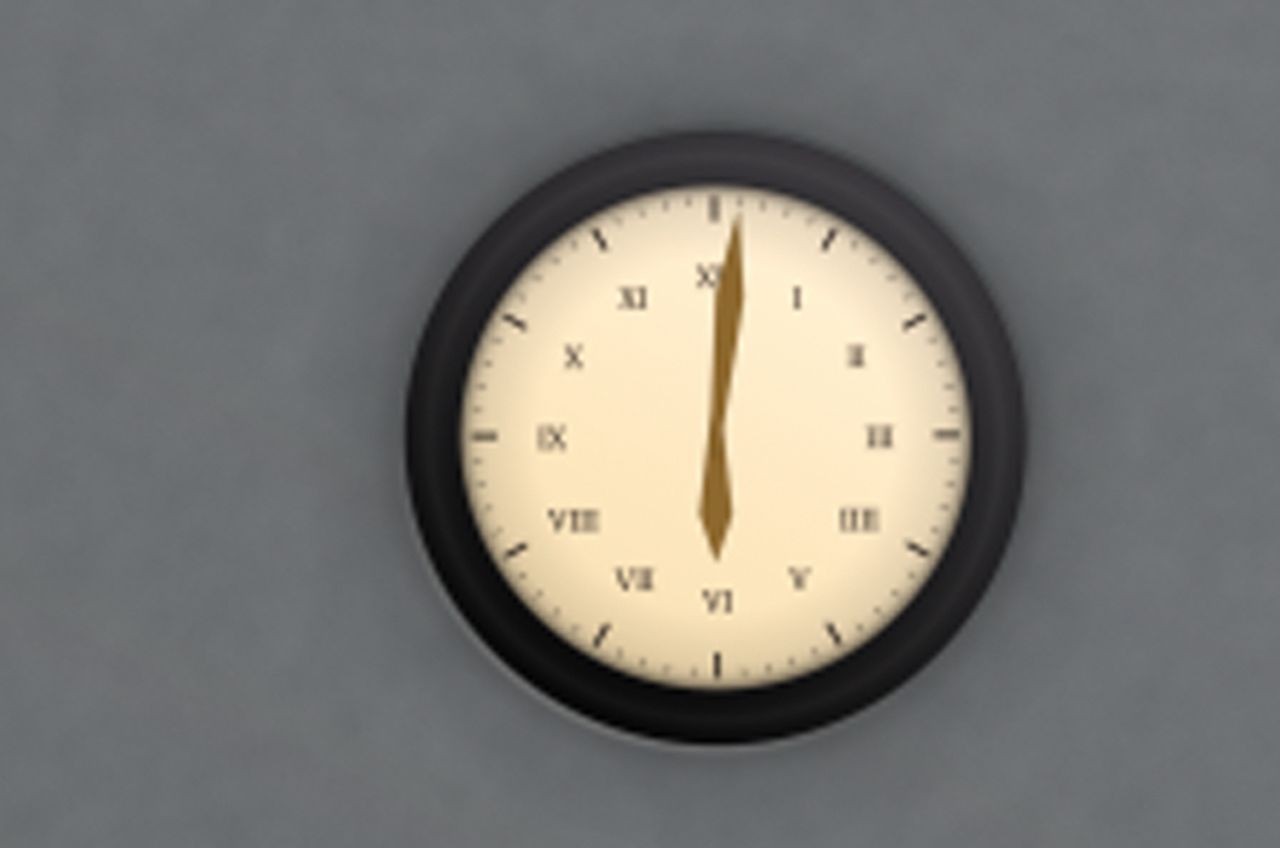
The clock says **6:01**
